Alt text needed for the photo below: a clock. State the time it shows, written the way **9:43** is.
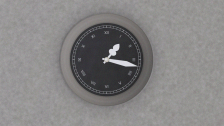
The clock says **1:17**
